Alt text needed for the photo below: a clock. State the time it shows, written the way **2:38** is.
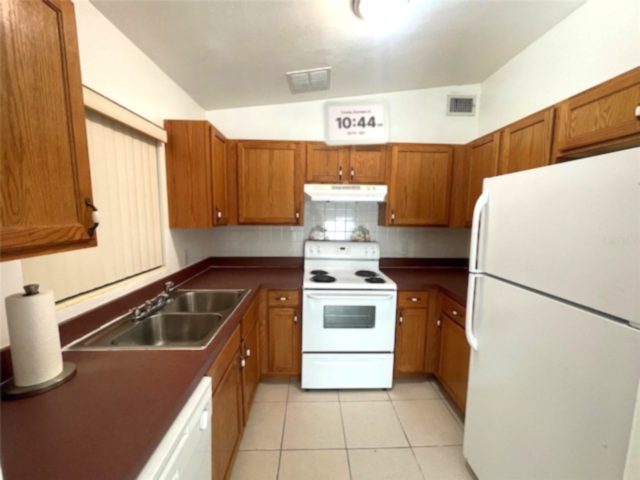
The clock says **10:44**
